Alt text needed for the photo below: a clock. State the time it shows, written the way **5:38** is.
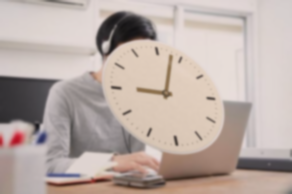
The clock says **9:03**
